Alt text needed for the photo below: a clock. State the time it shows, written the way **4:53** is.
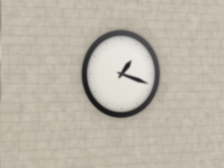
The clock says **1:18**
